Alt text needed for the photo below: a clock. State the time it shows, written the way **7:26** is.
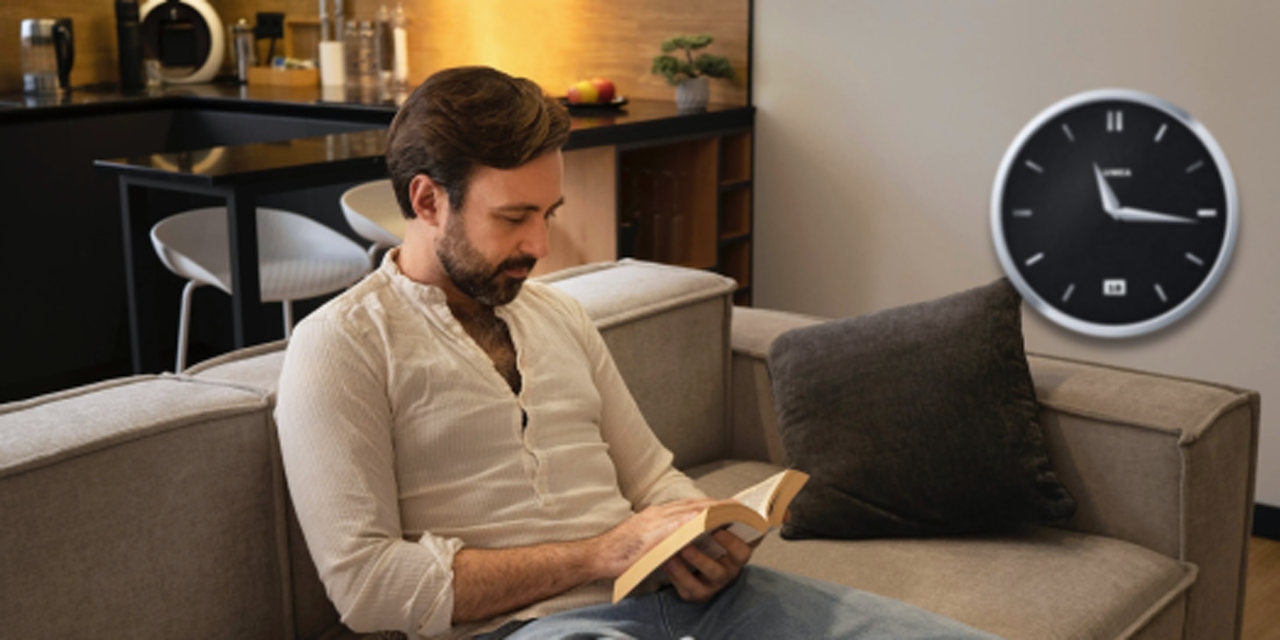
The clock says **11:16**
